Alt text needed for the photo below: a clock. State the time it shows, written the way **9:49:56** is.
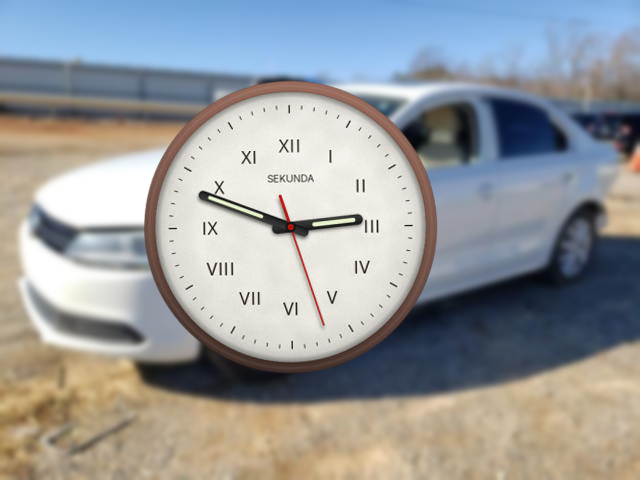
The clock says **2:48:27**
